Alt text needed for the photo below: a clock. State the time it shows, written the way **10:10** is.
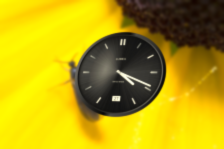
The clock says **4:19**
